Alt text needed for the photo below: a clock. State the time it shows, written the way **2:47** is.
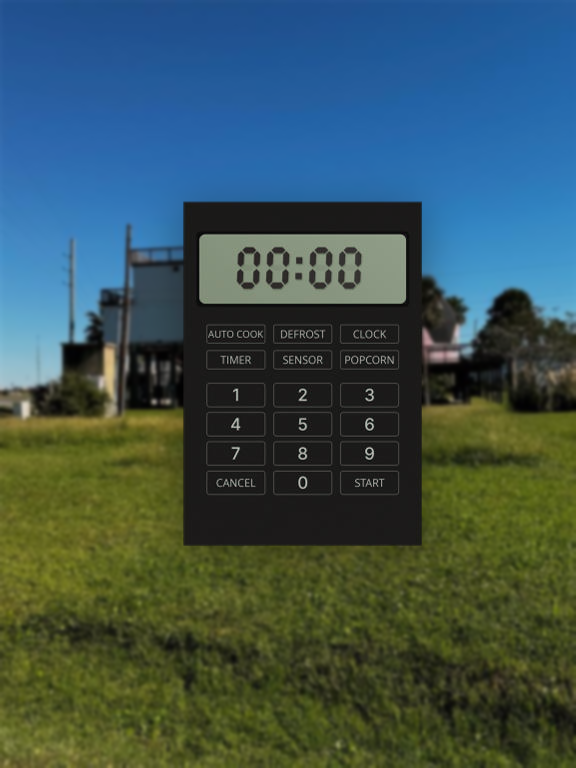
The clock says **0:00**
